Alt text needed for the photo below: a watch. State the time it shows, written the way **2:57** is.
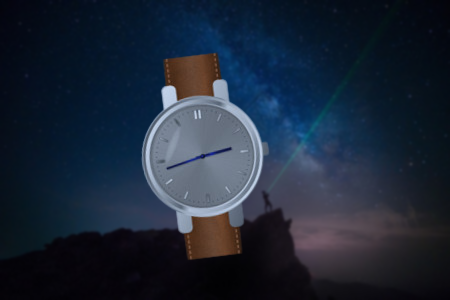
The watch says **2:43**
